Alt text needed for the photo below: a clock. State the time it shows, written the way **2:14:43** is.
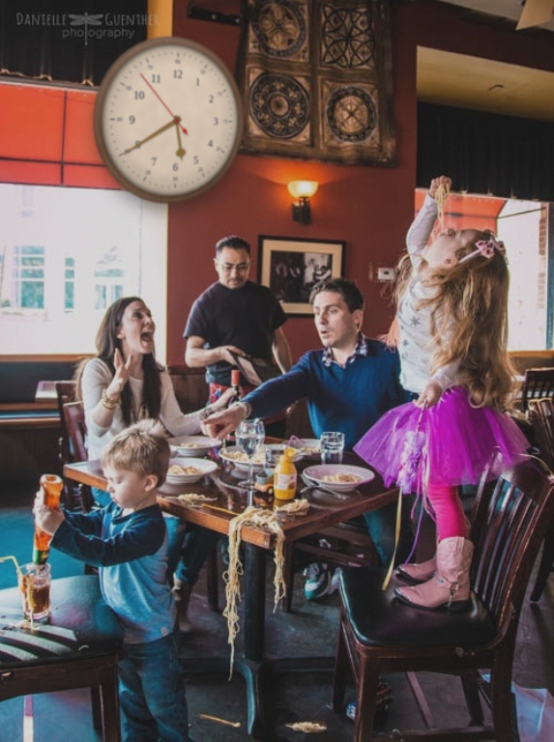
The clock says **5:39:53**
